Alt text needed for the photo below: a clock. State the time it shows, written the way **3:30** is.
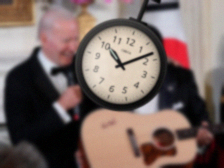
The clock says **10:08**
